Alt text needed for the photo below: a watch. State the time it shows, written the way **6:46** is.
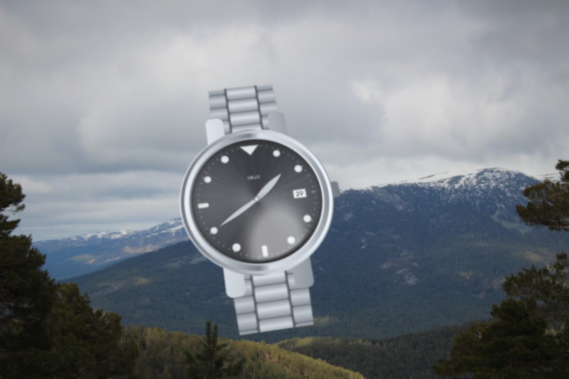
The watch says **1:40**
